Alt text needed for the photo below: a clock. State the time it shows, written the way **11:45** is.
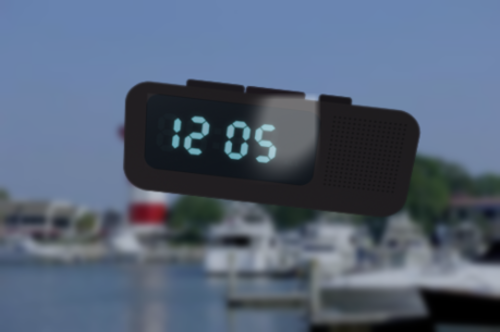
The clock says **12:05**
